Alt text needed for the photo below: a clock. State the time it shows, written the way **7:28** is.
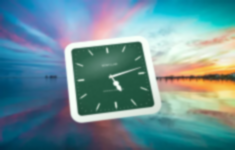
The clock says **5:13**
